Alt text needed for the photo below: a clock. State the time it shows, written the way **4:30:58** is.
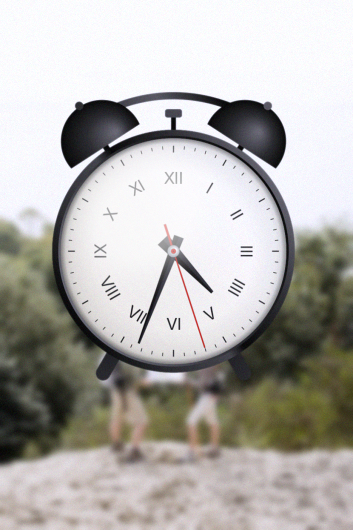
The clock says **4:33:27**
